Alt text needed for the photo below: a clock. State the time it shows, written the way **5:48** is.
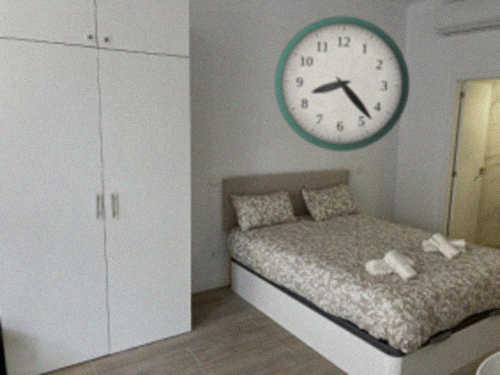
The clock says **8:23**
